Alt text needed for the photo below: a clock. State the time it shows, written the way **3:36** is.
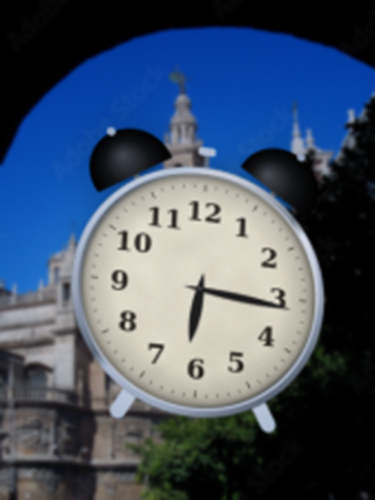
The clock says **6:16**
